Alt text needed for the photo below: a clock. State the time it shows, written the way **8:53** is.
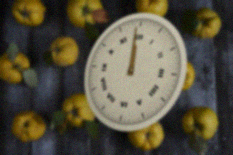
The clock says **11:59**
